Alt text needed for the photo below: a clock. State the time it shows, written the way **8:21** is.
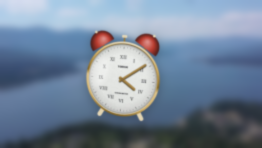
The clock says **4:09**
